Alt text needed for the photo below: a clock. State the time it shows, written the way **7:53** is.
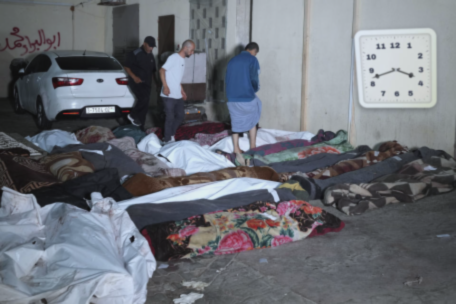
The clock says **3:42**
